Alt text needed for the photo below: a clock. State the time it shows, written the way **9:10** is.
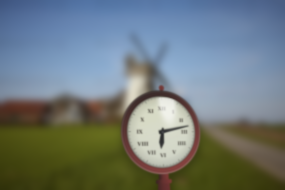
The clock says **6:13**
